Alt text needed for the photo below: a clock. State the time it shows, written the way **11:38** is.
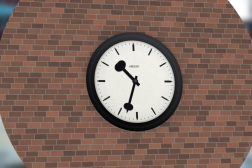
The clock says **10:33**
